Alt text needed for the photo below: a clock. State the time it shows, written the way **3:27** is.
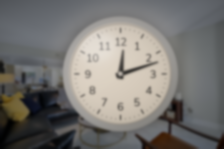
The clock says **12:12**
